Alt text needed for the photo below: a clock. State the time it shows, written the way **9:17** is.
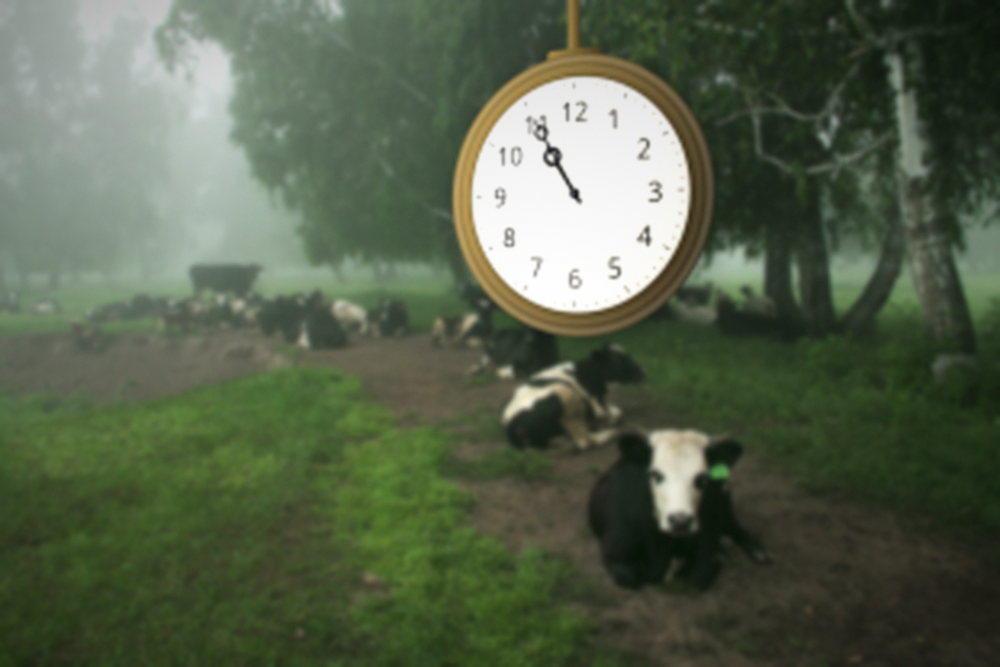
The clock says **10:55**
